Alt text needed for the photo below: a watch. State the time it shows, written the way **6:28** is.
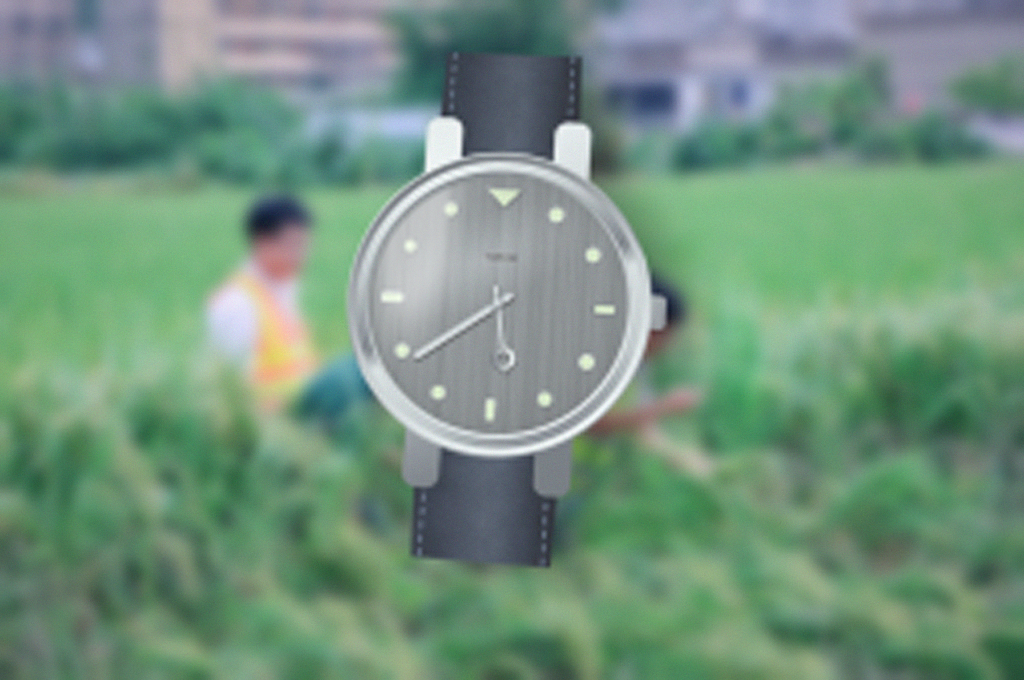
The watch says **5:39**
